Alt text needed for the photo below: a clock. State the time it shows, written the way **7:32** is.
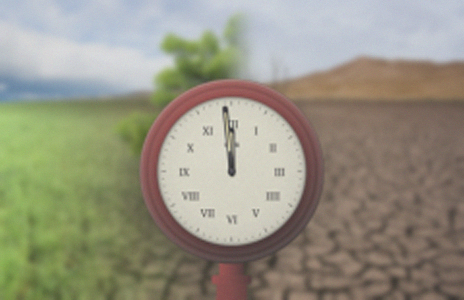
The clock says **11:59**
